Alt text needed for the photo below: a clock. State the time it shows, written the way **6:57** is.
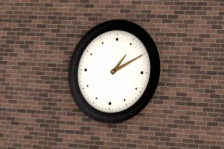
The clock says **1:10**
